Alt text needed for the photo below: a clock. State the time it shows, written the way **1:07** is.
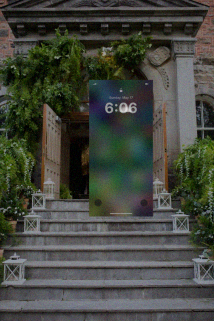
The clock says **6:06**
